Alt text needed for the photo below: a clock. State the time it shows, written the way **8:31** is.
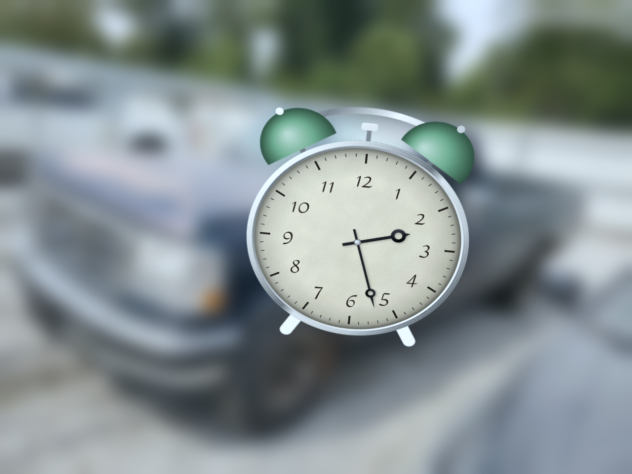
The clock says **2:27**
